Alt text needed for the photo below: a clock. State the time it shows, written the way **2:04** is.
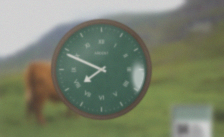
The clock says **7:49**
